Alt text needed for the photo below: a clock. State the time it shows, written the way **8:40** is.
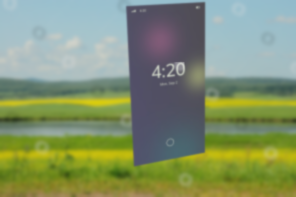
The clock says **4:20**
